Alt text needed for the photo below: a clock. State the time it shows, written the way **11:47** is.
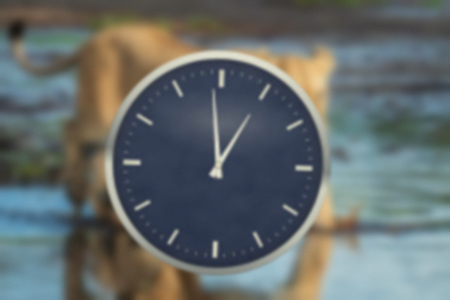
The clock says **12:59**
